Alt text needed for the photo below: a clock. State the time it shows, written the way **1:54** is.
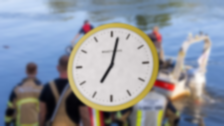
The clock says **7:02**
